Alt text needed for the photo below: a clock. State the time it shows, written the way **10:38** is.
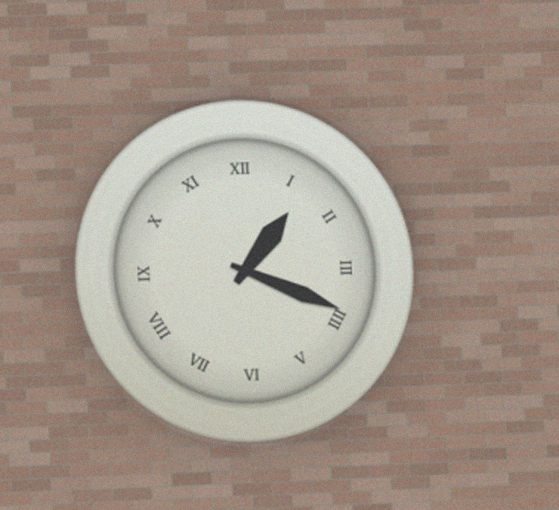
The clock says **1:19**
